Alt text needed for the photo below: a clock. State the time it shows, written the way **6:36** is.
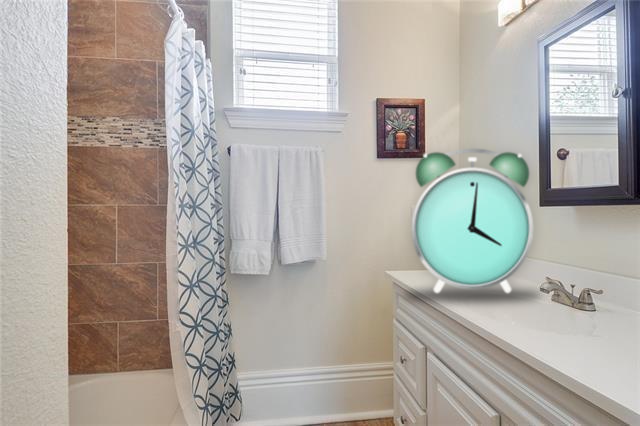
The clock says **4:01**
